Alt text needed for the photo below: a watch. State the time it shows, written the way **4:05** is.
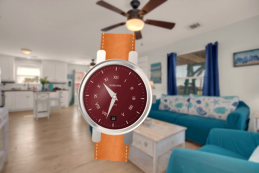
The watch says **10:33**
